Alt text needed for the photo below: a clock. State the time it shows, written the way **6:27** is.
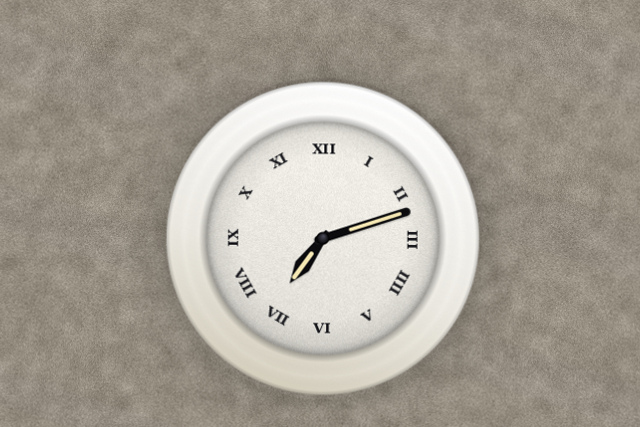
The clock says **7:12**
